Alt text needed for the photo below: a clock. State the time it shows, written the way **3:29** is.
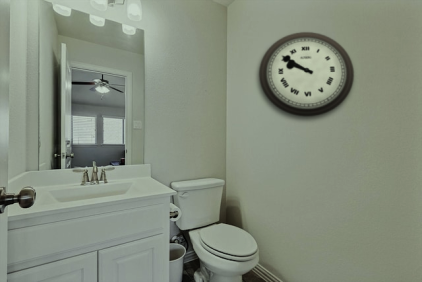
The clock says **9:51**
